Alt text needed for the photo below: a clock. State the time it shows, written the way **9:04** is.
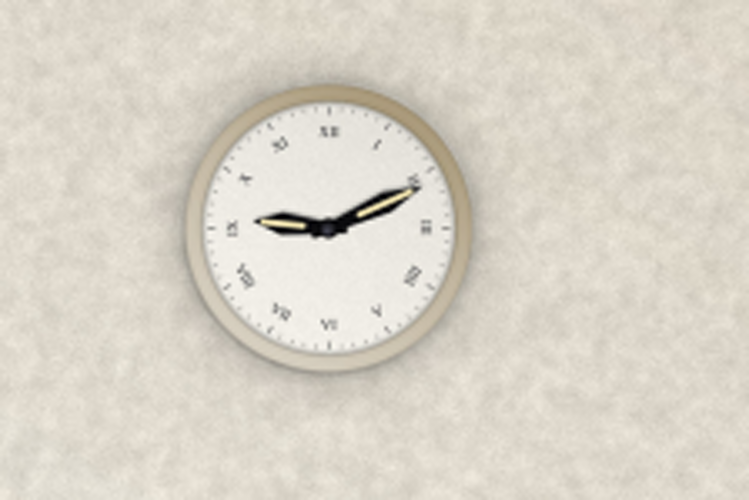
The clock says **9:11**
